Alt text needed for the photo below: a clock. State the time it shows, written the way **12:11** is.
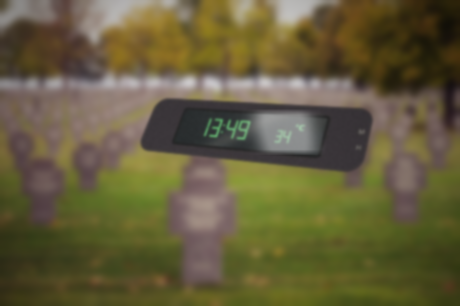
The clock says **13:49**
